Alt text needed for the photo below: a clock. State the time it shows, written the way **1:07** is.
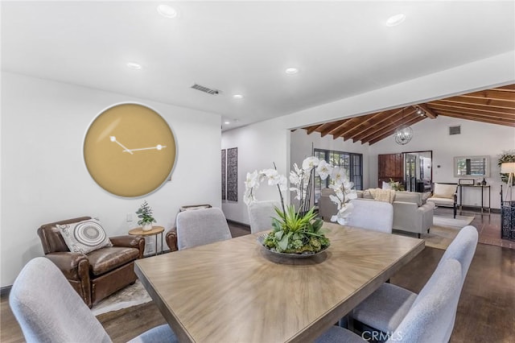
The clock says **10:14**
